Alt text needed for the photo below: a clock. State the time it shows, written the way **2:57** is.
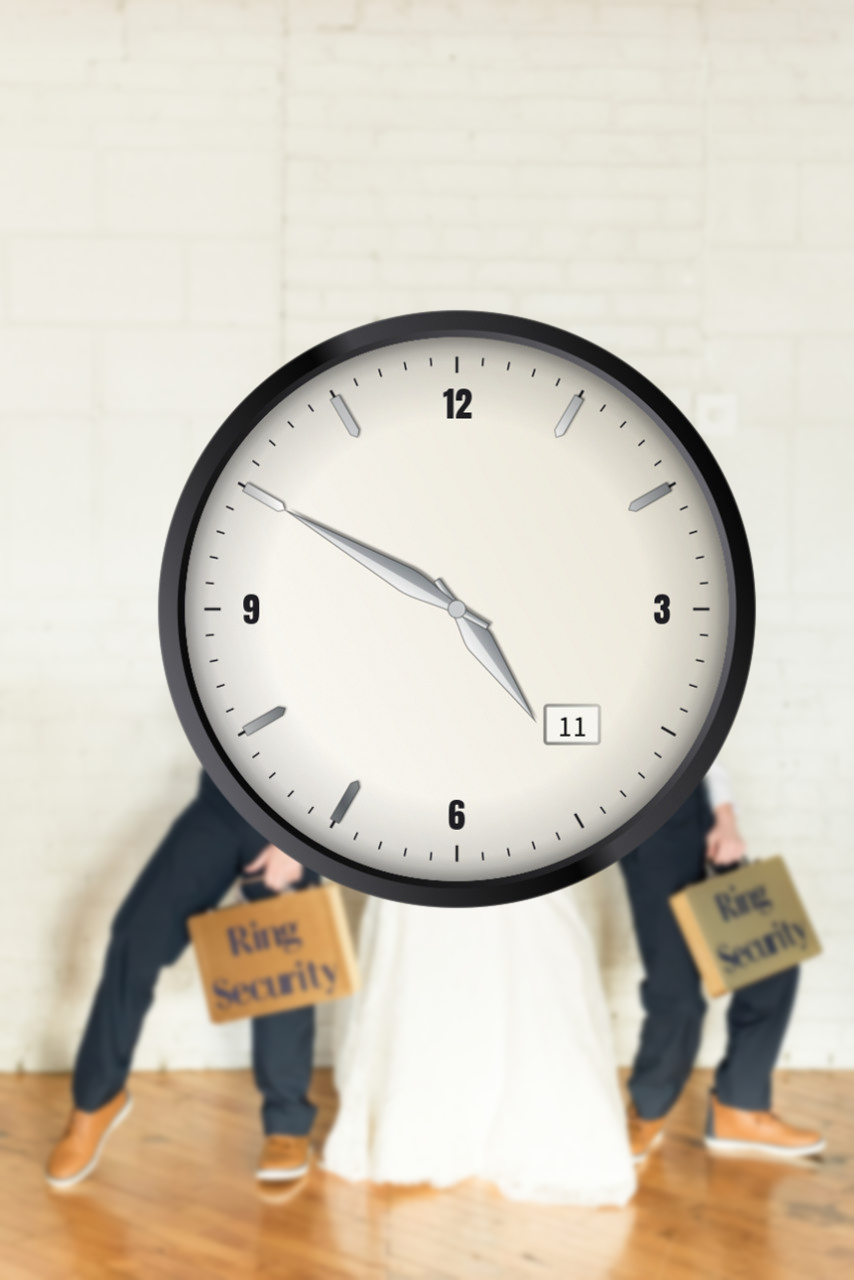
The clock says **4:50**
